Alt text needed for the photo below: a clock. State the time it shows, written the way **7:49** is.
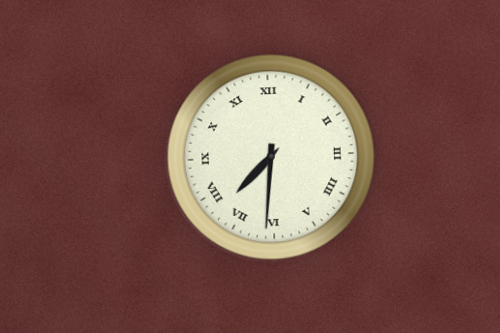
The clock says **7:31**
